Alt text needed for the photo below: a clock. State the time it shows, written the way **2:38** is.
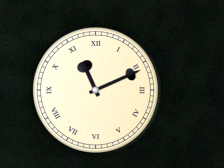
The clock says **11:11**
